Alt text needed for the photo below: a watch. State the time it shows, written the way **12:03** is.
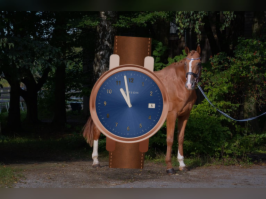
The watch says **10:58**
